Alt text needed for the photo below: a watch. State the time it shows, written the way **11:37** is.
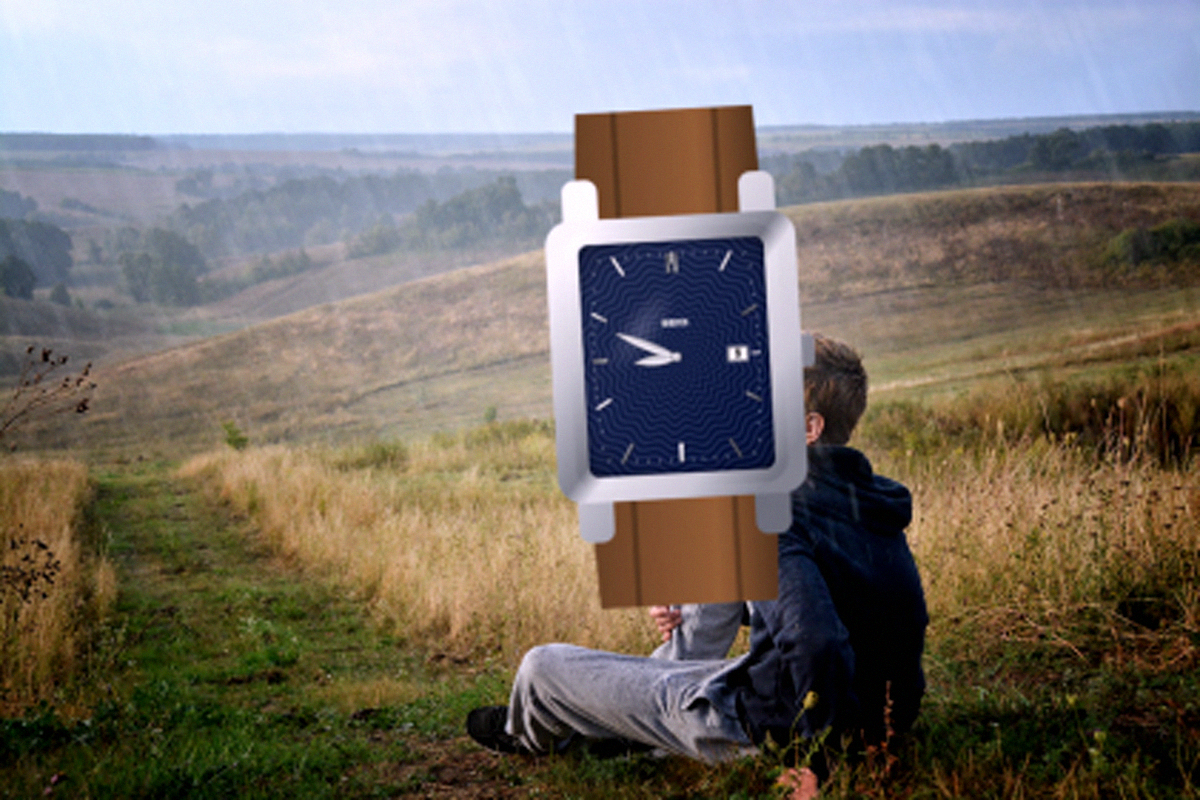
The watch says **8:49**
